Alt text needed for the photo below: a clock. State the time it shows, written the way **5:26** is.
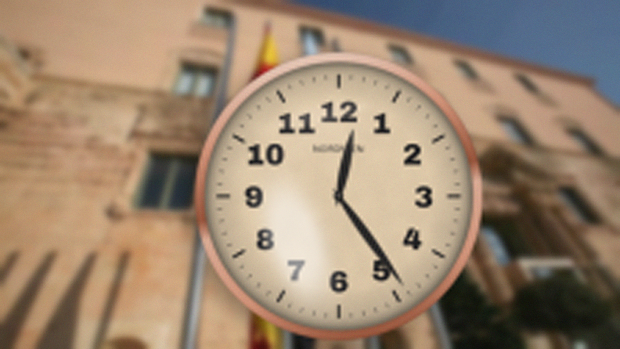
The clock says **12:24**
